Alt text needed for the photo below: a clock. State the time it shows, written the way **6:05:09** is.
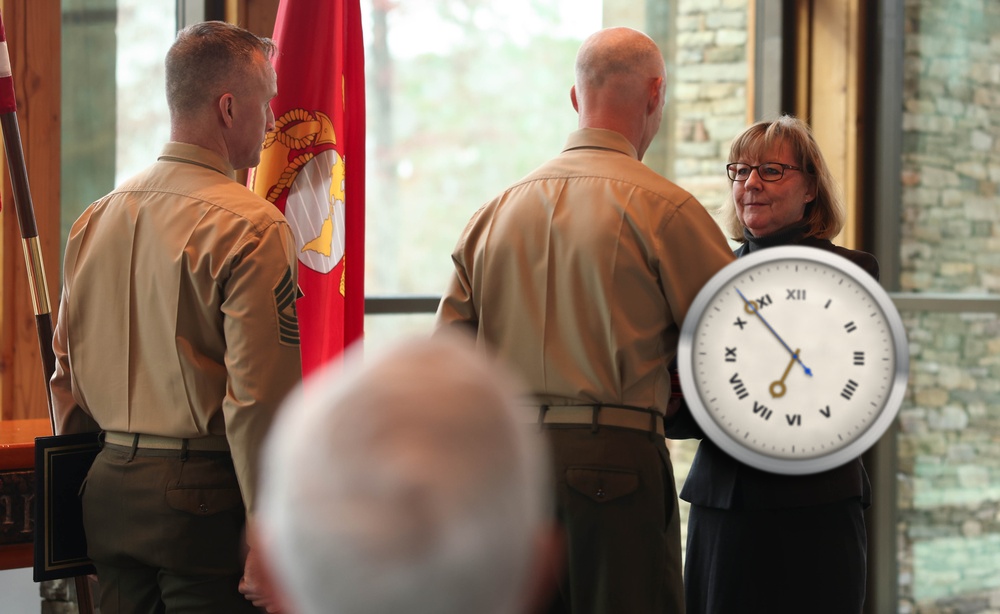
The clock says **6:52:53**
